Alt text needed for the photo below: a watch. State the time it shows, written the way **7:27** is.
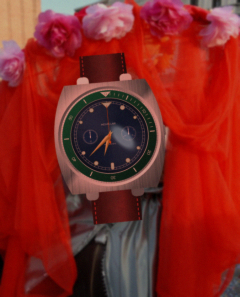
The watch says **6:38**
